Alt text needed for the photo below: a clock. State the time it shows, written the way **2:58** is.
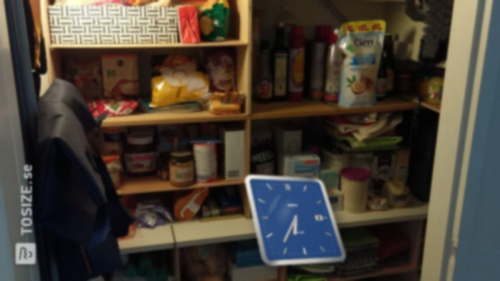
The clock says **6:36**
